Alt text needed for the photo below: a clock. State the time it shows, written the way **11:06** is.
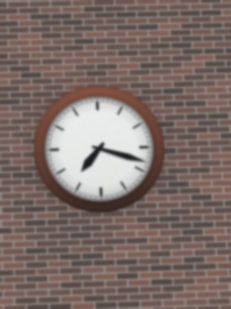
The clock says **7:18**
